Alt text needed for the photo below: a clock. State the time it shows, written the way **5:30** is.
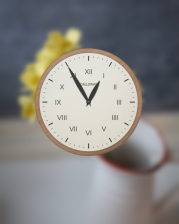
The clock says **12:55**
